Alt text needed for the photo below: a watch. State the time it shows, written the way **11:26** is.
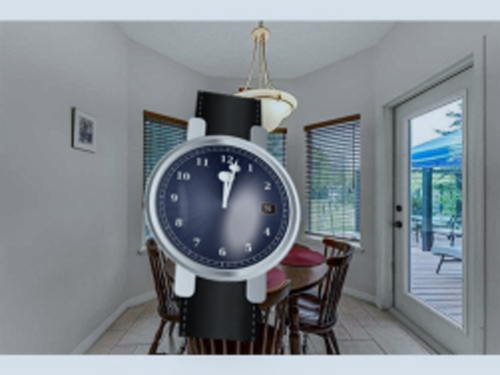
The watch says **12:02**
